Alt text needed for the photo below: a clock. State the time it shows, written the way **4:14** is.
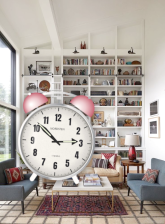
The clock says **2:52**
